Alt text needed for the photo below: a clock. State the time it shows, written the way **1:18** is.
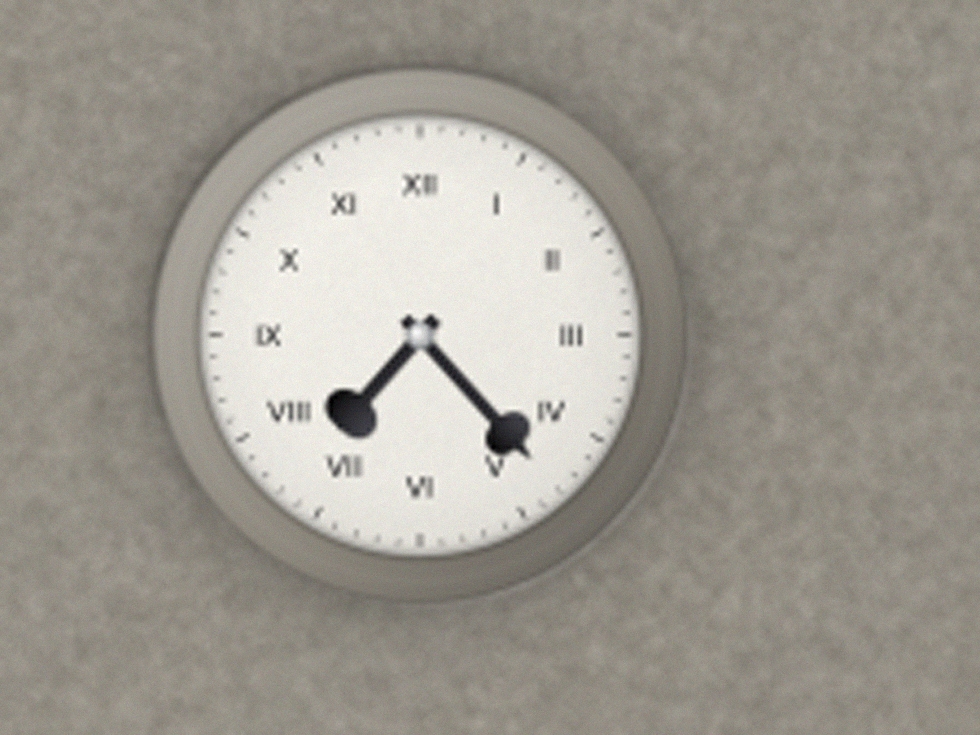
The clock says **7:23**
